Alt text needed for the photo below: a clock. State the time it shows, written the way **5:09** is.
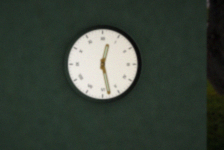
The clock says **12:28**
